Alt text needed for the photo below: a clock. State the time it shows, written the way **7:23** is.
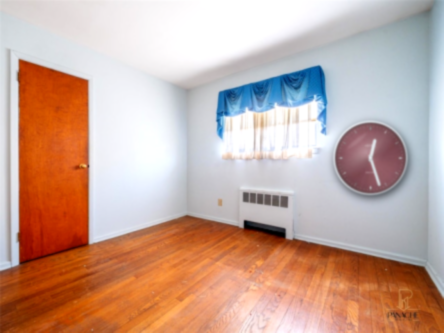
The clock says **12:27**
